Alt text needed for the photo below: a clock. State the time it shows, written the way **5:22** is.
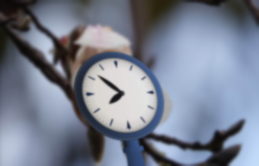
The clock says **7:52**
